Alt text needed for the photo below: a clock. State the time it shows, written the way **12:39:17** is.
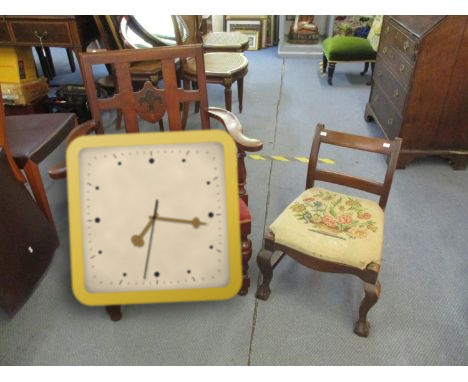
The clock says **7:16:32**
